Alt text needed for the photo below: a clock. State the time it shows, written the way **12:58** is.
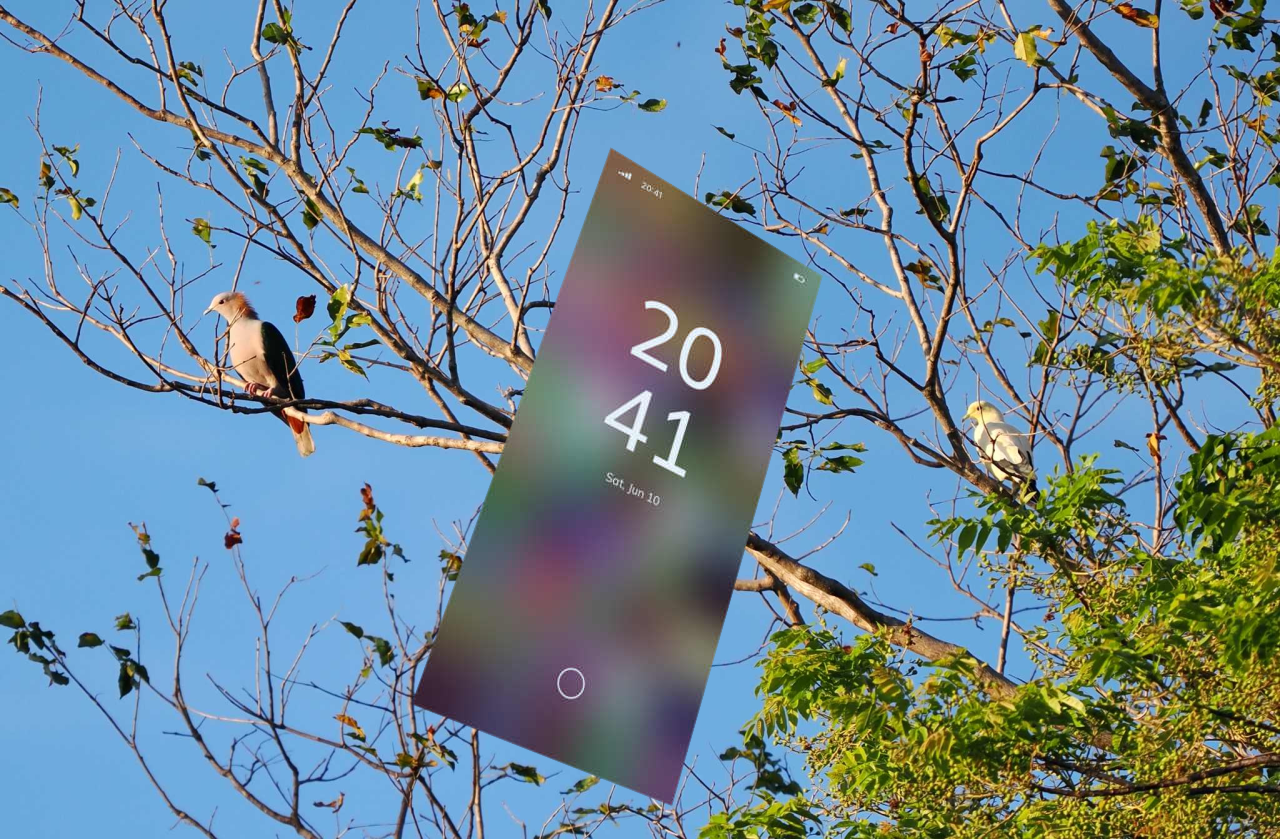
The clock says **20:41**
